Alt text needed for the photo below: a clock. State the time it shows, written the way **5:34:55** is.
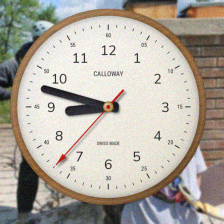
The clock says **8:47:37**
